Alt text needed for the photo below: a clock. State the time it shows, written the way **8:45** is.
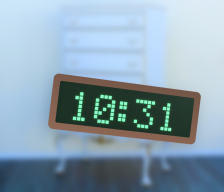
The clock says **10:31**
